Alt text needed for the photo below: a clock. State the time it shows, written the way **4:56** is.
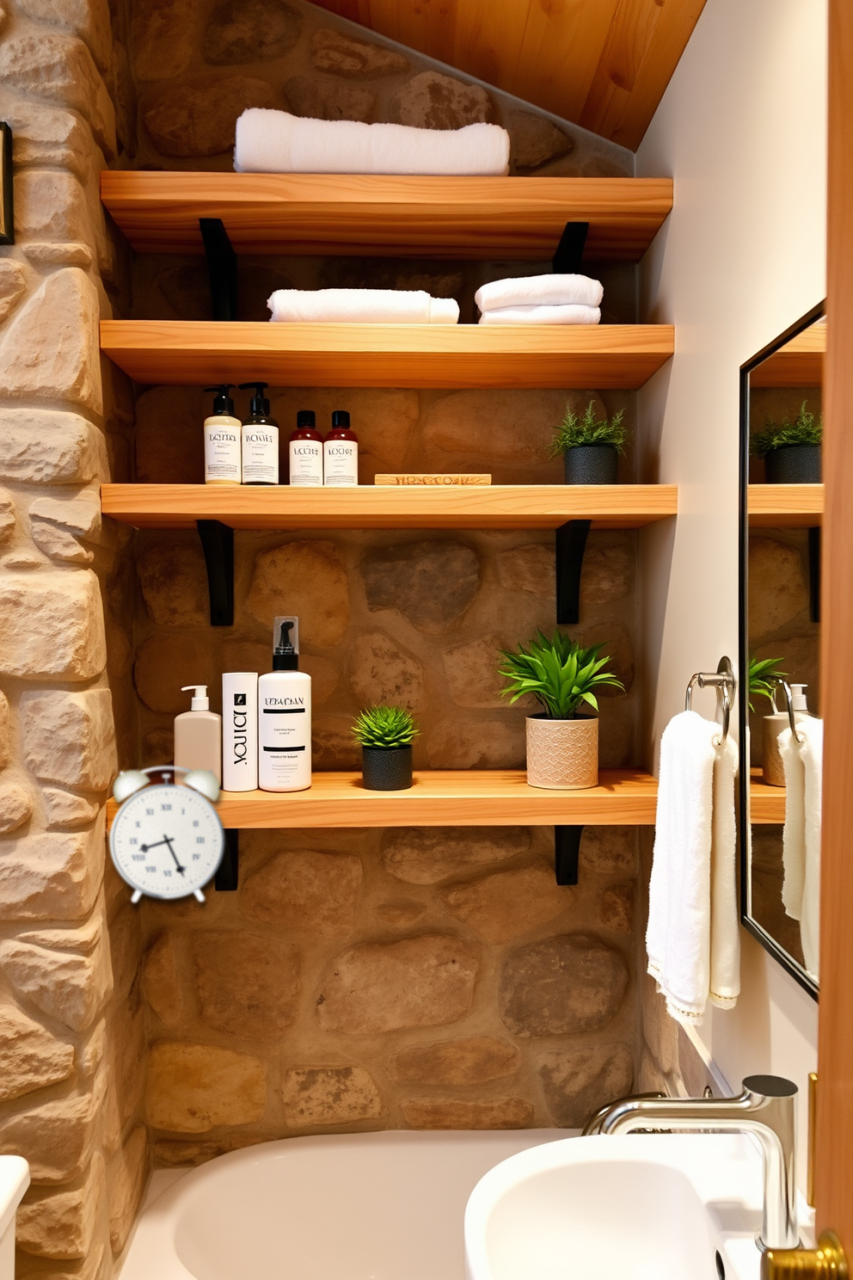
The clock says **8:26**
